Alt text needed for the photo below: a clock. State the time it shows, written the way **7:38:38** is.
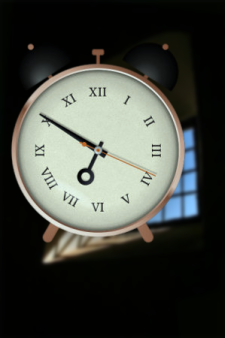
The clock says **6:50:19**
